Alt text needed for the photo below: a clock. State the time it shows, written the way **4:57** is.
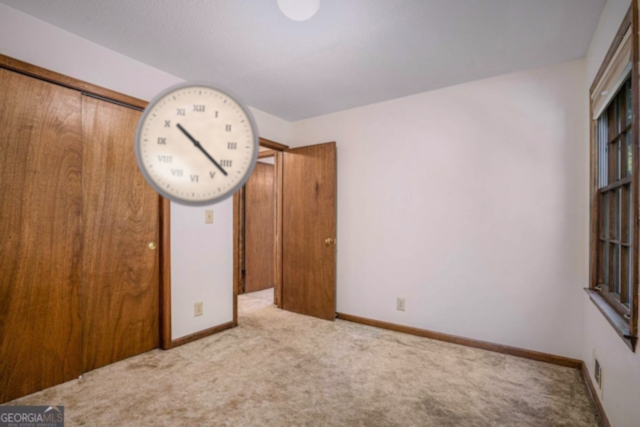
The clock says **10:22**
